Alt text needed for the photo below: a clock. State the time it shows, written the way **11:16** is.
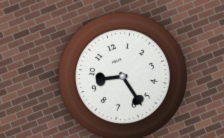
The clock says **9:28**
